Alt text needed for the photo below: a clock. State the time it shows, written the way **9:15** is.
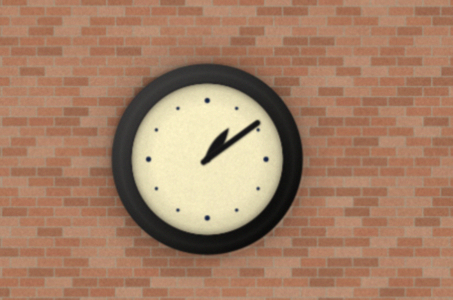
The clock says **1:09**
